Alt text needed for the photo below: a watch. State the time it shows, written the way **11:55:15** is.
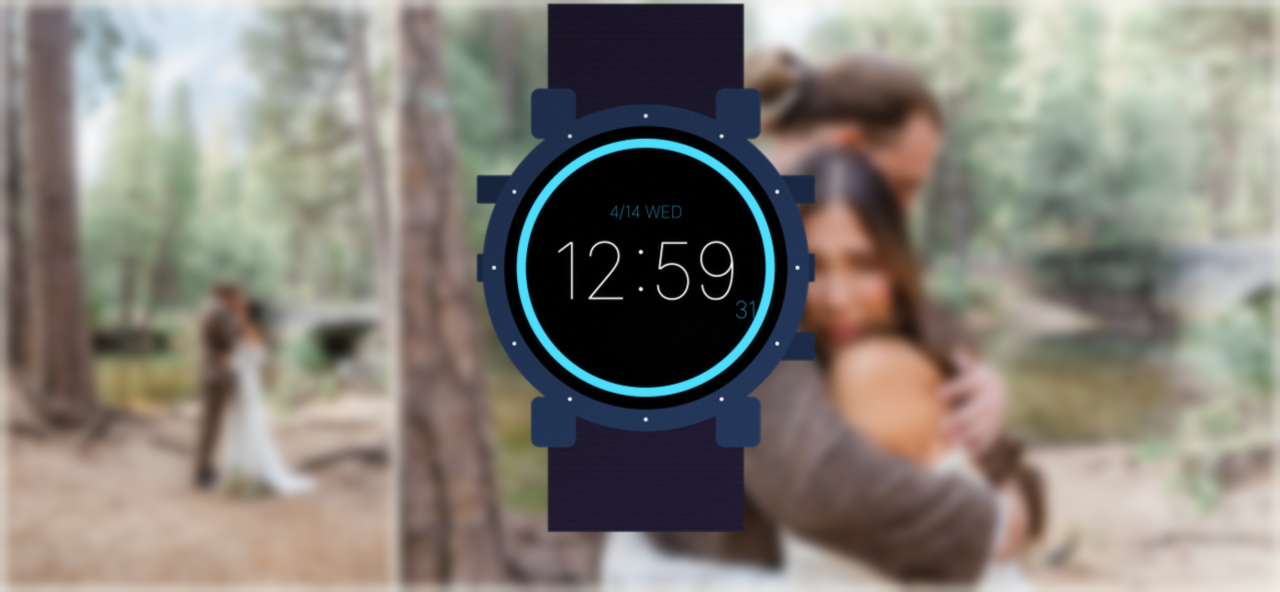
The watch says **12:59:31**
